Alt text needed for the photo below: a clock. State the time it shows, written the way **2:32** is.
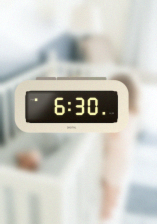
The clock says **6:30**
